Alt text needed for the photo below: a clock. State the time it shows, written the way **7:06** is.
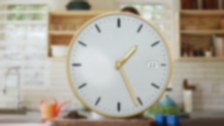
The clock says **1:26**
